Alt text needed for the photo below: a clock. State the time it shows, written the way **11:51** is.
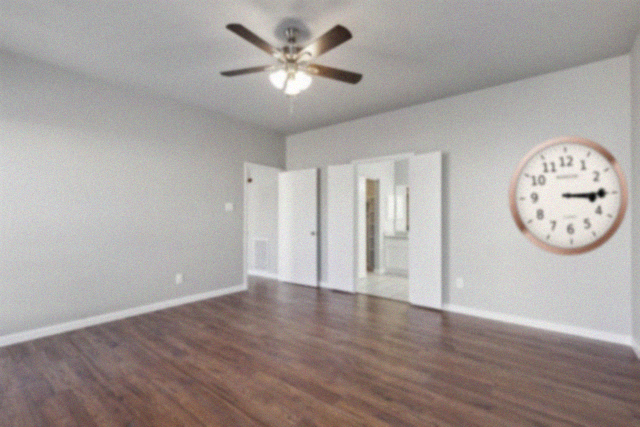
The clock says **3:15**
